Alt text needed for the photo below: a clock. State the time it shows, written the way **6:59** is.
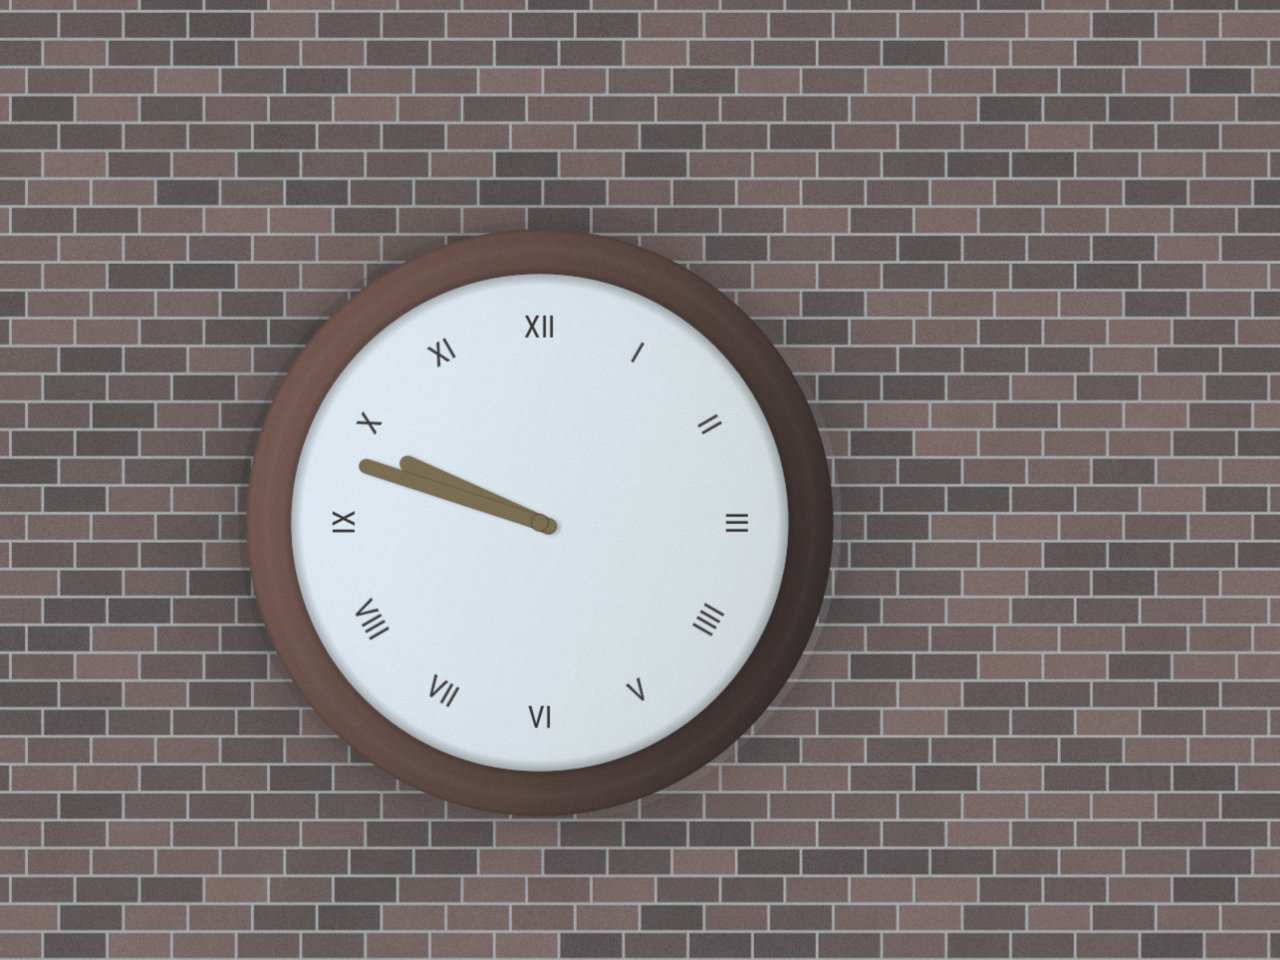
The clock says **9:48**
